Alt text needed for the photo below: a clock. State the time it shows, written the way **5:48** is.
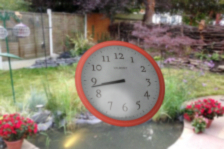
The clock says **8:43**
